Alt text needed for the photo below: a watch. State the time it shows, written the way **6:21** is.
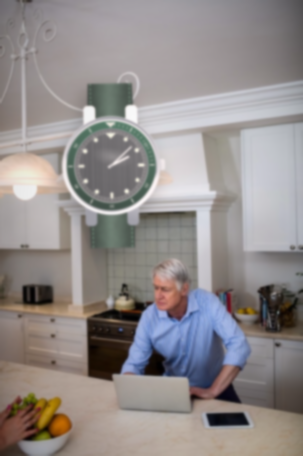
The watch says **2:08**
